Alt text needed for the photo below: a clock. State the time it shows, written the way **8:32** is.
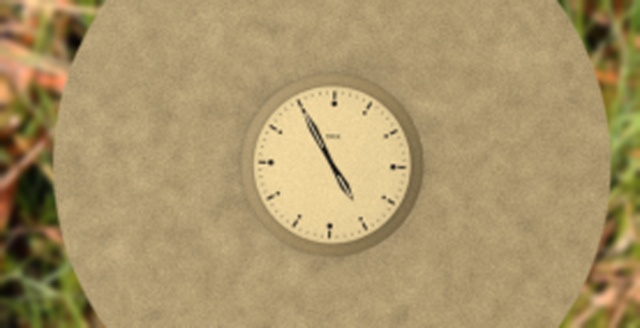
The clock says **4:55**
